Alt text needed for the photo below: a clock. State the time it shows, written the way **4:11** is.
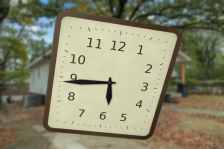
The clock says **5:44**
